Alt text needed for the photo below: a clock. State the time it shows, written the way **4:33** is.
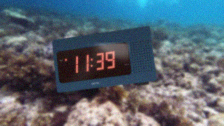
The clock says **11:39**
